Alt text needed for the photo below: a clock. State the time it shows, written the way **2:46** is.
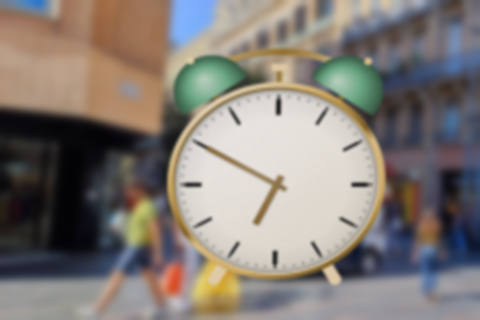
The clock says **6:50**
